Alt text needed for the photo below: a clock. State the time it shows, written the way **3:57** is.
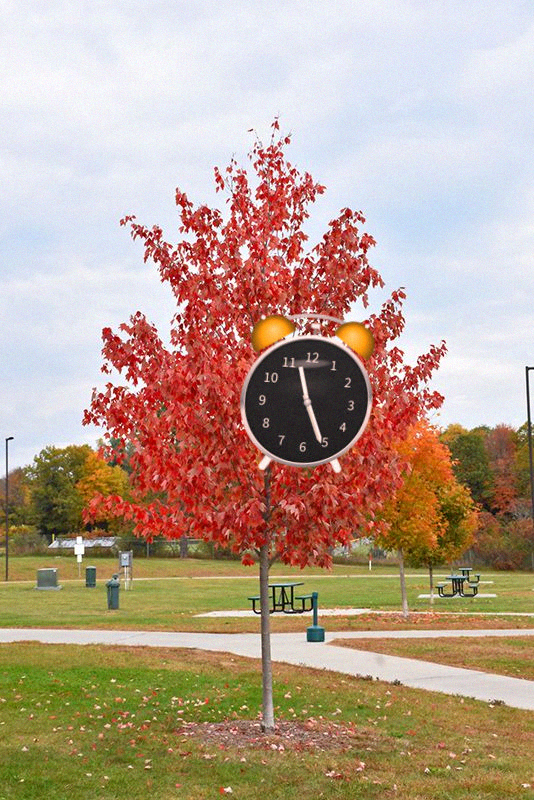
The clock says **11:26**
